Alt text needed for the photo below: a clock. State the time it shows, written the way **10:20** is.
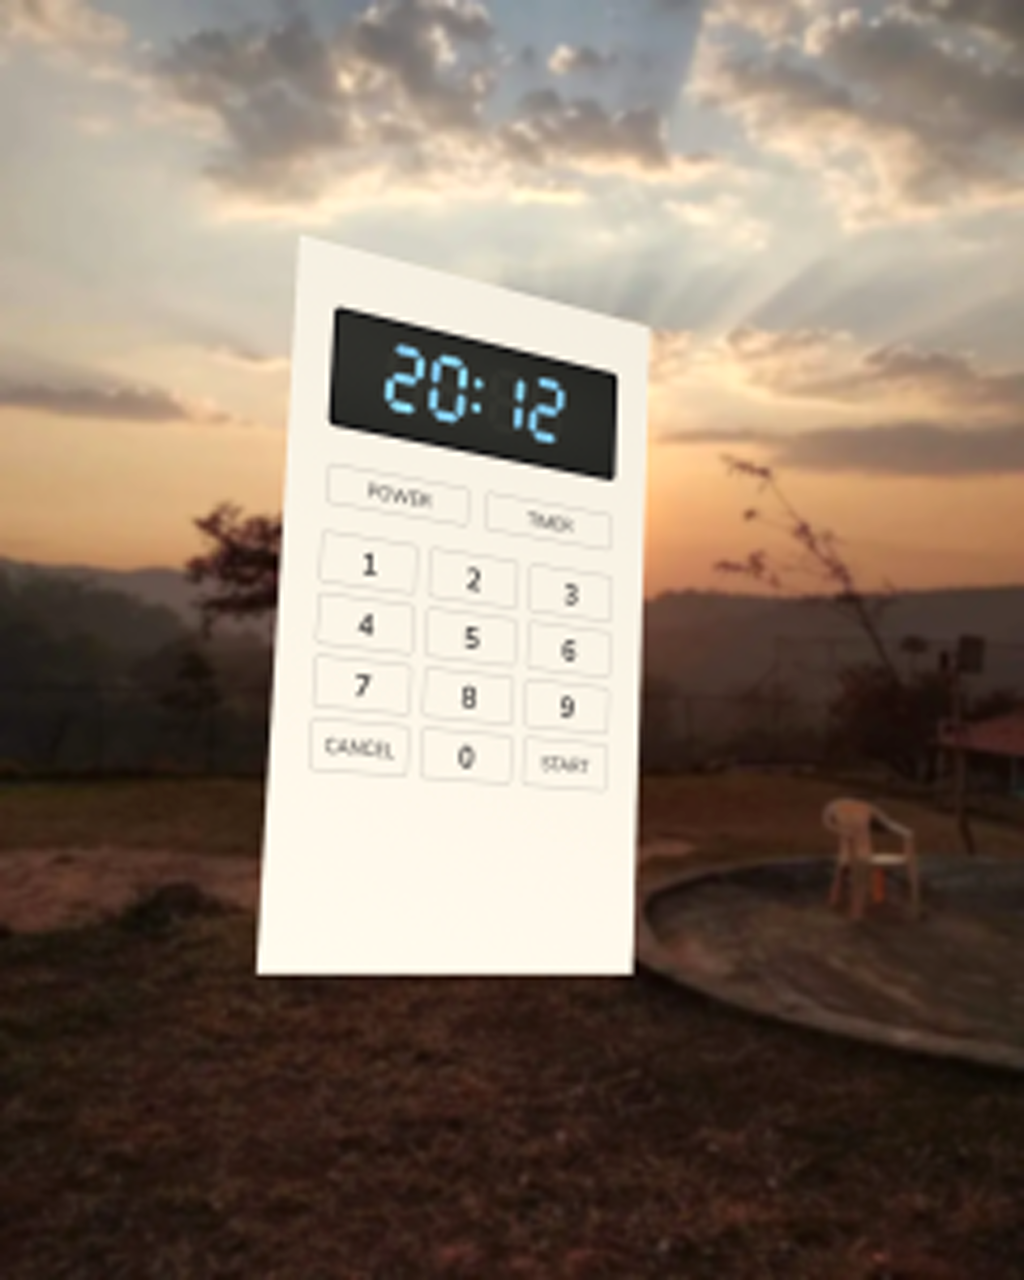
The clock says **20:12**
